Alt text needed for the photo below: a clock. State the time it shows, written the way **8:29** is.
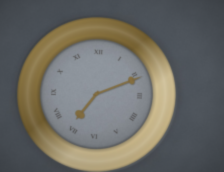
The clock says **7:11**
